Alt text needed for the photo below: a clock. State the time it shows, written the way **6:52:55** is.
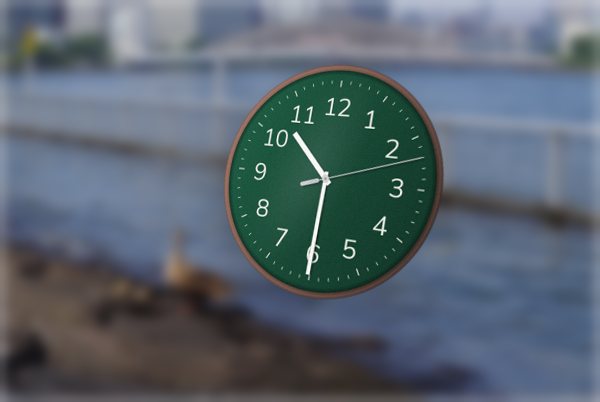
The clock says **10:30:12**
